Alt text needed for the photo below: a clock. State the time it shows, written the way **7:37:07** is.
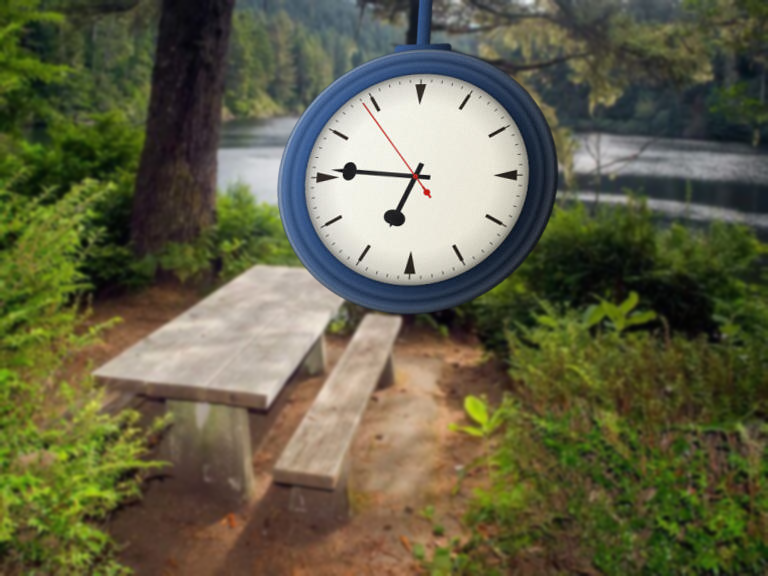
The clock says **6:45:54**
